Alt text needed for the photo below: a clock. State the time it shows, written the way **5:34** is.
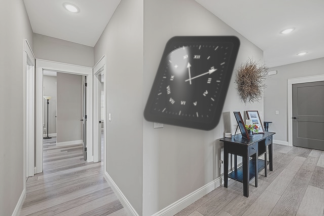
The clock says **11:11**
